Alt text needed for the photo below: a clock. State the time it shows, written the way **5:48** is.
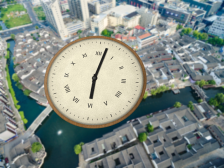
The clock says **6:02**
